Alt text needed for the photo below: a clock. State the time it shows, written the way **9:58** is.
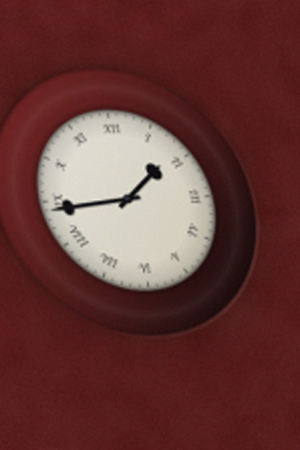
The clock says **1:44**
